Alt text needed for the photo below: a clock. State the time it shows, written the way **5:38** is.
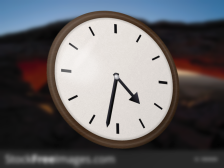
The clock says **4:32**
